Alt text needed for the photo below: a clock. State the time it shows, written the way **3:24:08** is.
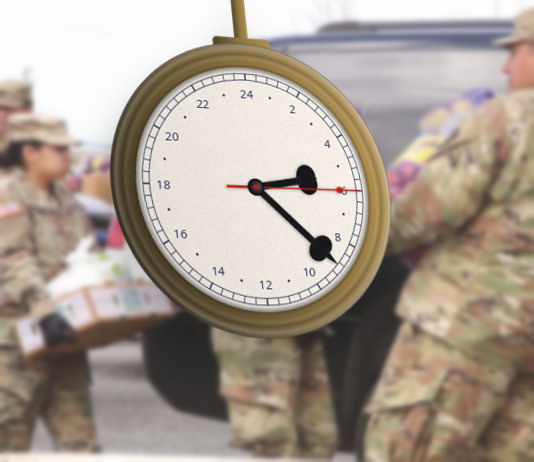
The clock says **5:22:15**
